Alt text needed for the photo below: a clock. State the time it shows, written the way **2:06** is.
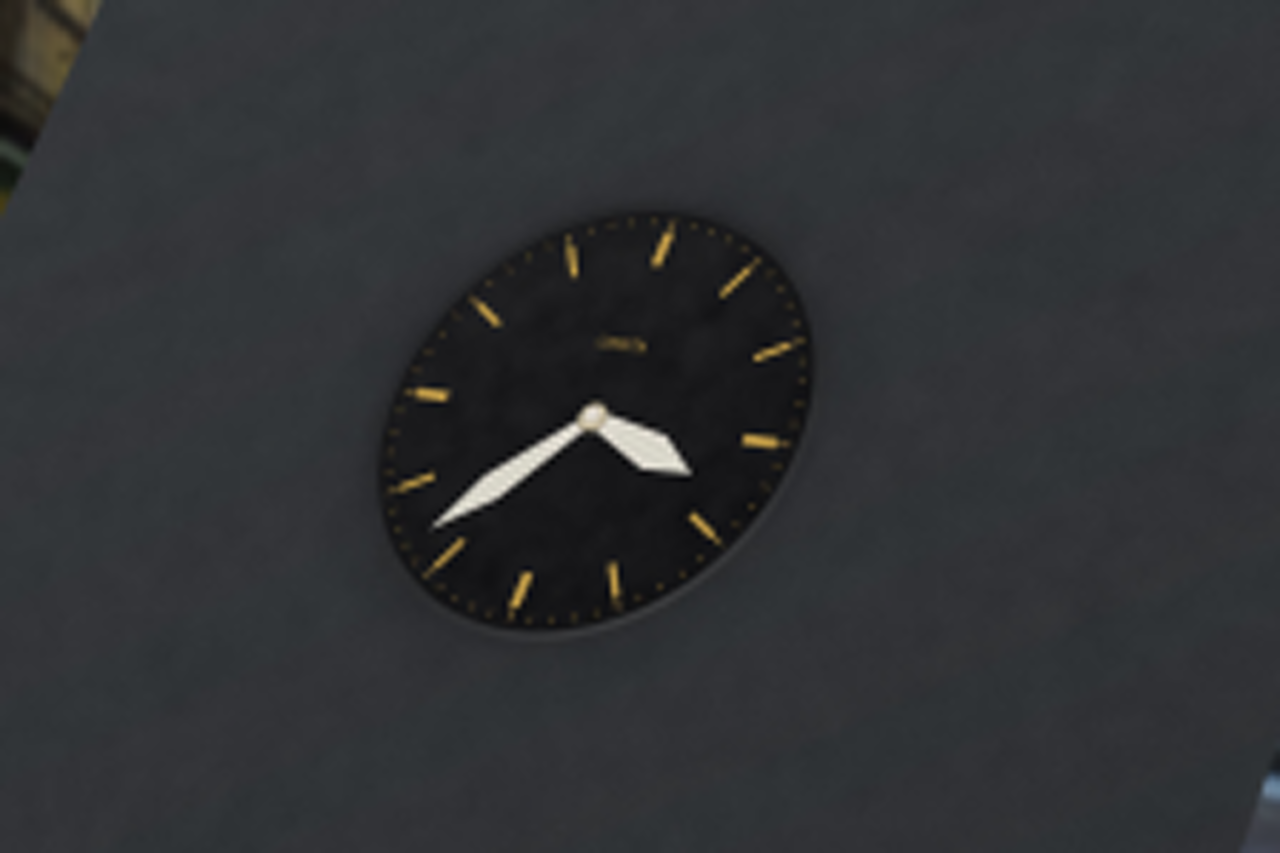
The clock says **3:37**
